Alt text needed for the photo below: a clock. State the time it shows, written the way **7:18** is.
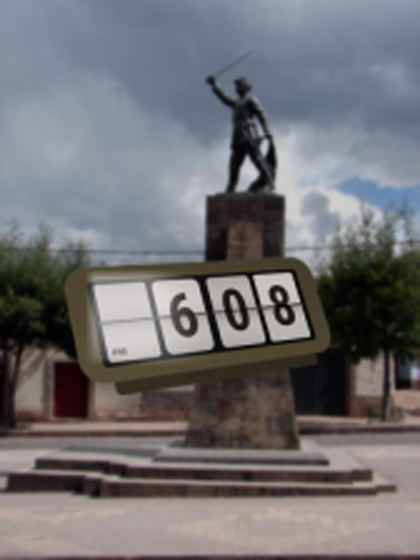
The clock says **6:08**
